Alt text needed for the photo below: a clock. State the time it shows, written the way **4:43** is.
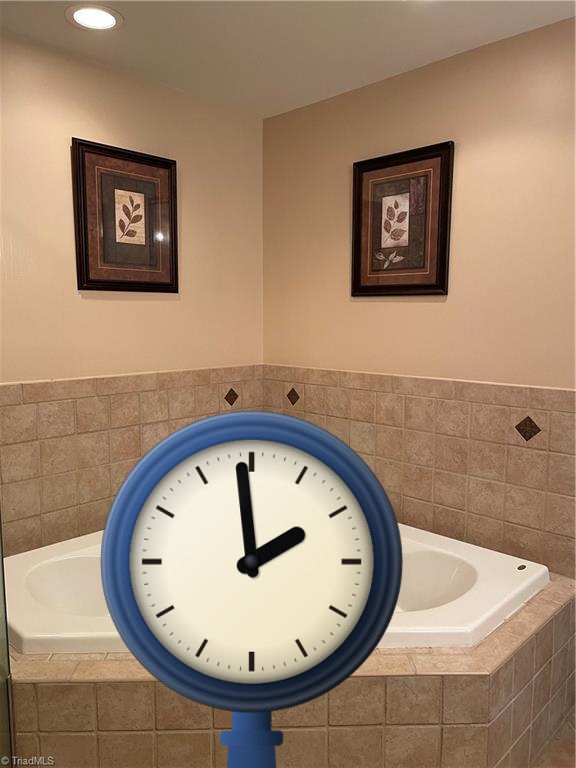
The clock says **1:59**
